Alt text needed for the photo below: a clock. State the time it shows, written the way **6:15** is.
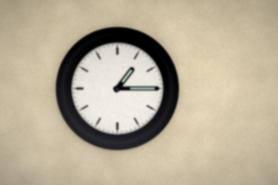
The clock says **1:15**
